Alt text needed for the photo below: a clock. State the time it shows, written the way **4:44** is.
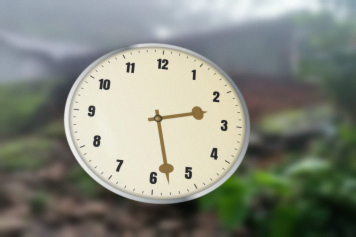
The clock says **2:28**
